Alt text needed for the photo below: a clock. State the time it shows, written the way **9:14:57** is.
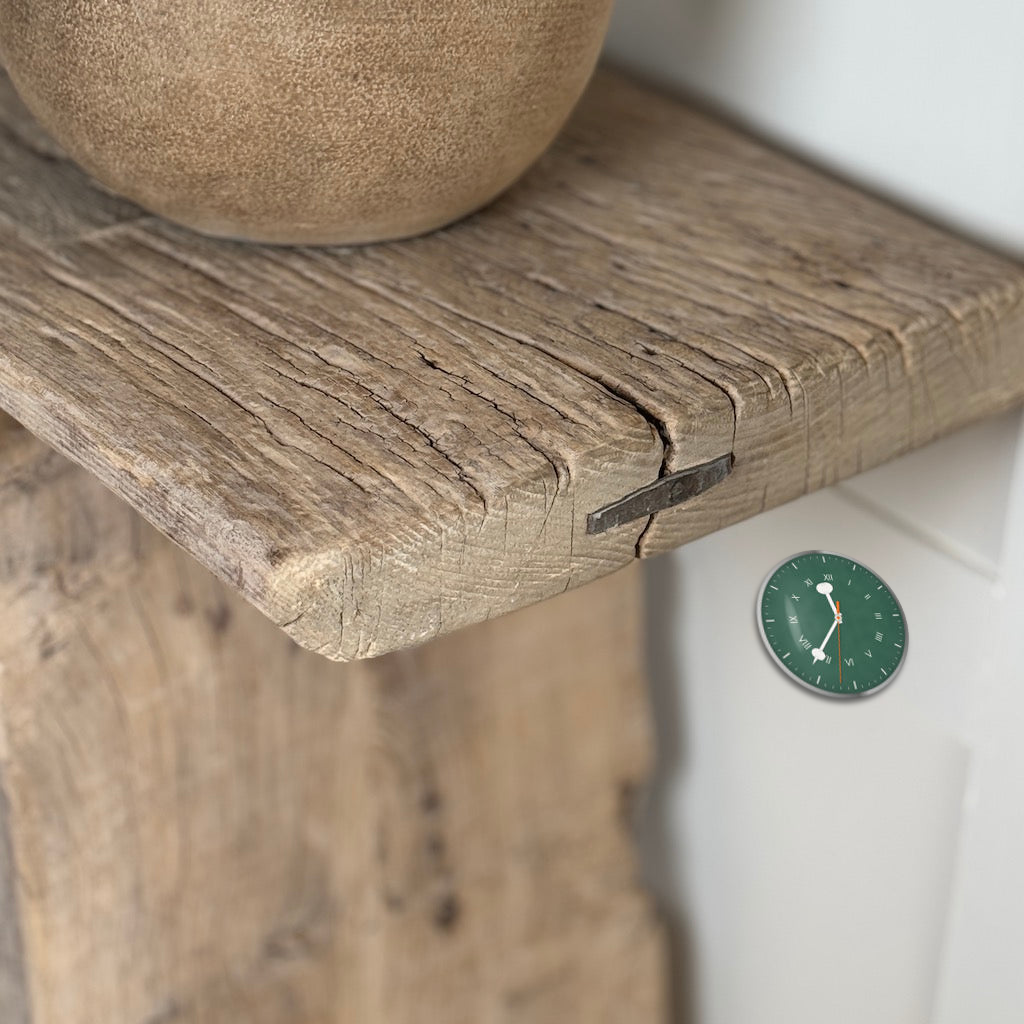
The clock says **11:36:32**
